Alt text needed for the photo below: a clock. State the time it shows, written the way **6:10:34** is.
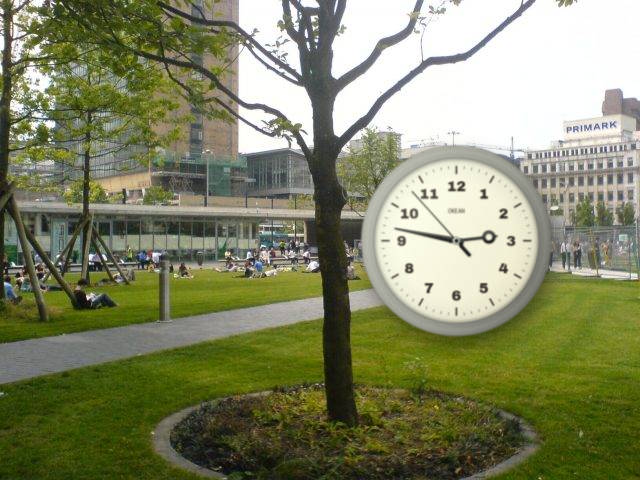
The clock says **2:46:53**
